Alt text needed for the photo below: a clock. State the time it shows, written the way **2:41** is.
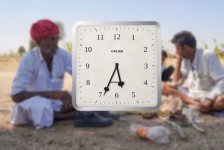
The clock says **5:34**
